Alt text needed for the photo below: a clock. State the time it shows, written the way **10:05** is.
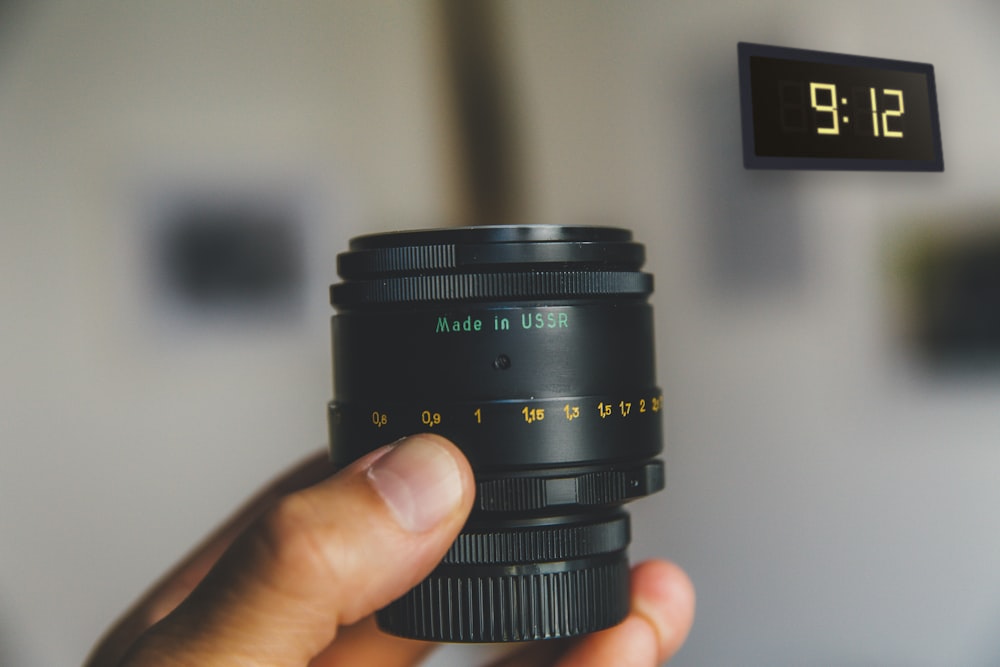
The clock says **9:12**
